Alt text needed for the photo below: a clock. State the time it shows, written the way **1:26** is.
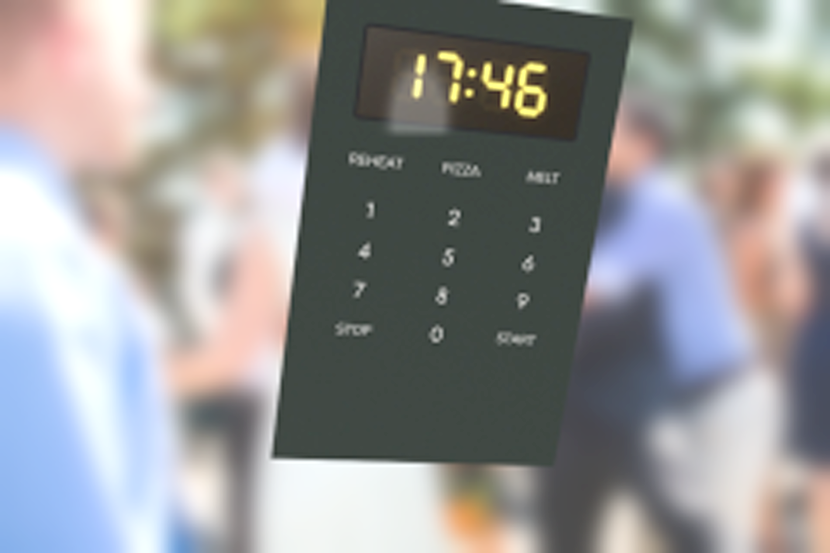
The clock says **17:46**
